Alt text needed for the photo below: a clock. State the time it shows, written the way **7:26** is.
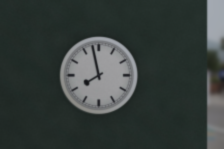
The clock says **7:58**
